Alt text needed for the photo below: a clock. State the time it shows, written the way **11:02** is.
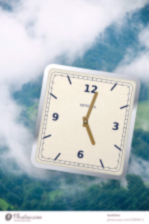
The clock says **5:02**
